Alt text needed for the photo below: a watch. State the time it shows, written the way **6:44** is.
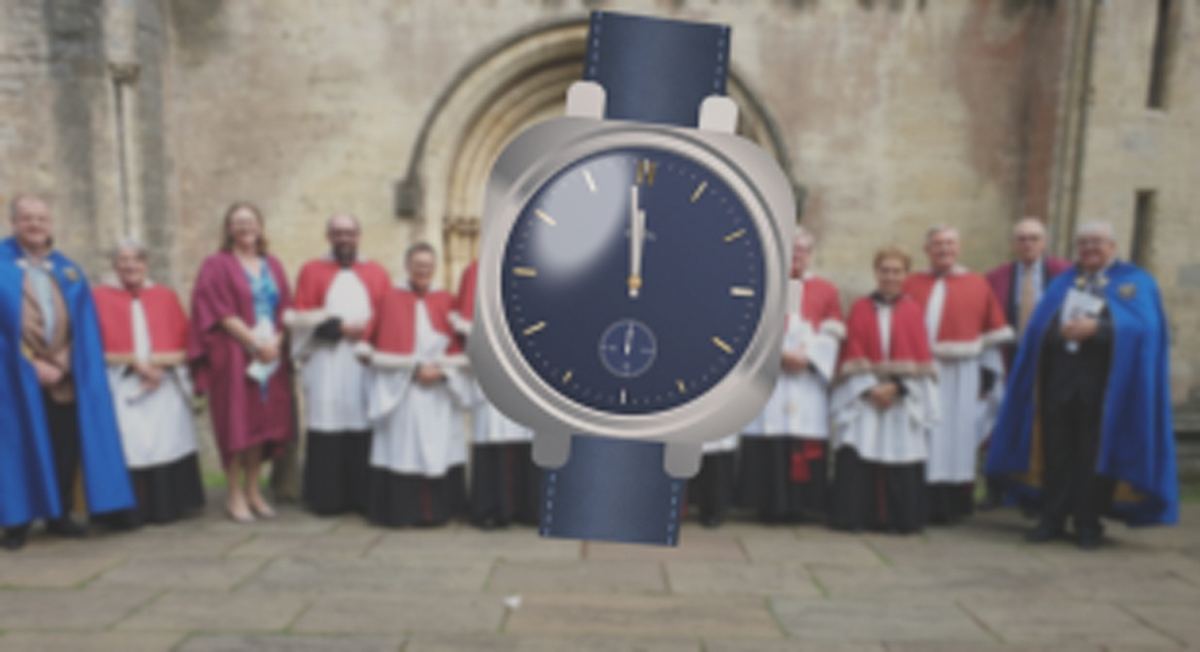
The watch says **11:59**
